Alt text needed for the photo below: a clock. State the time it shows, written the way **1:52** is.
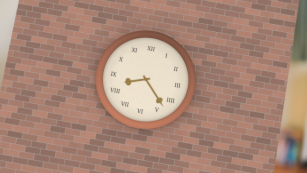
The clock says **8:23**
